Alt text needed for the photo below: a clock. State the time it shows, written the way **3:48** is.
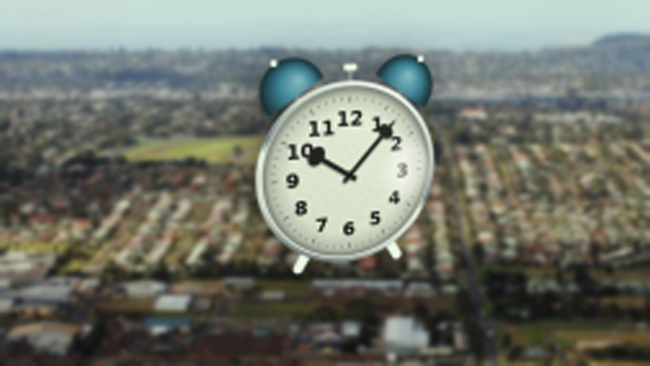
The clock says **10:07**
